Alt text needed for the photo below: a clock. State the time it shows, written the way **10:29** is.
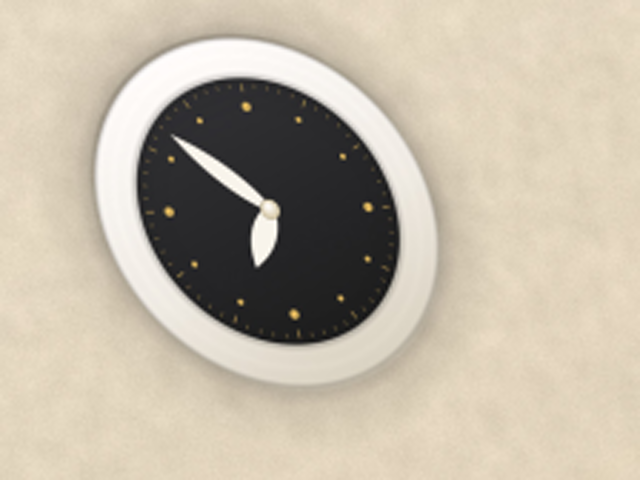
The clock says **6:52**
